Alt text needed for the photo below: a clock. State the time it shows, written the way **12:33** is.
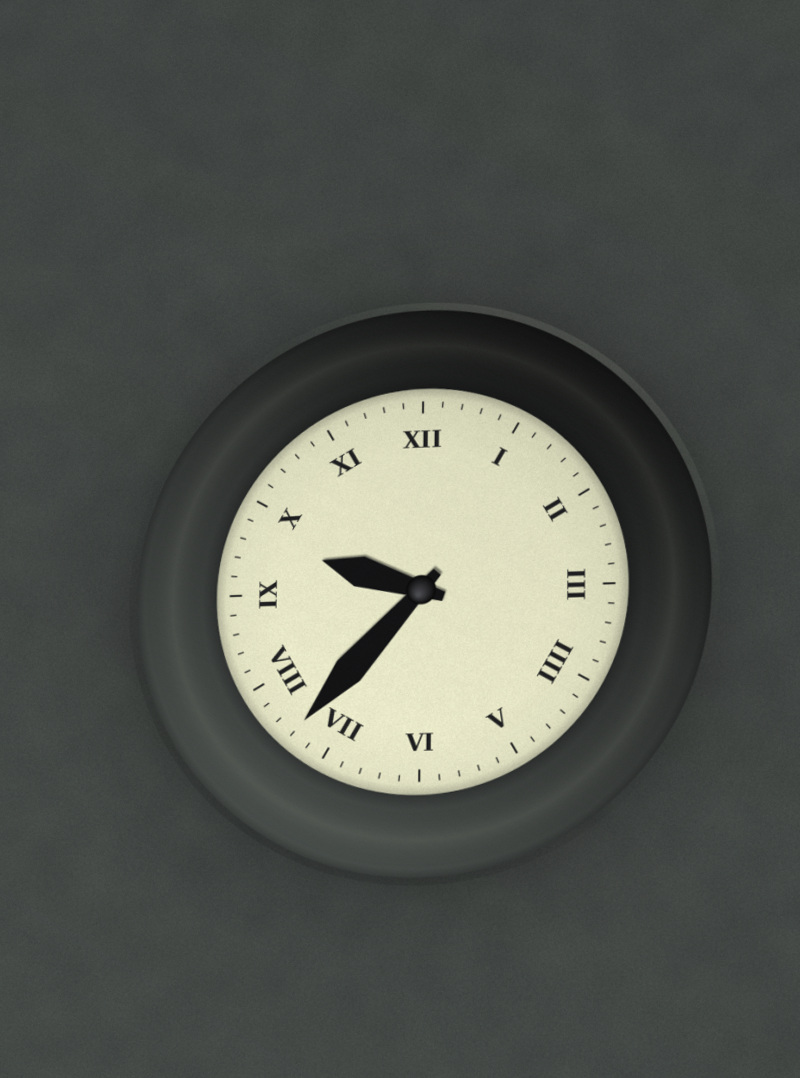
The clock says **9:37**
